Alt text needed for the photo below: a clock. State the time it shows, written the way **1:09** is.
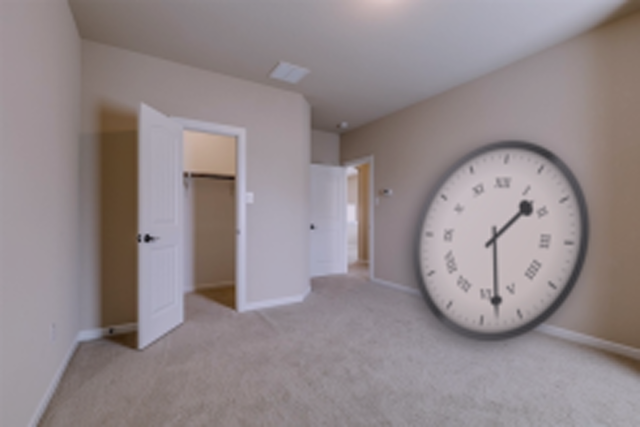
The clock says **1:28**
